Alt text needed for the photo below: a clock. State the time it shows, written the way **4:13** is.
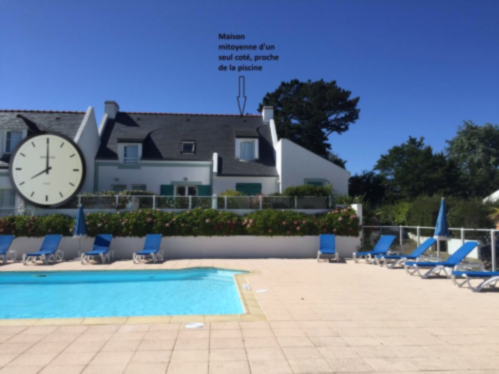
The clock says **8:00**
